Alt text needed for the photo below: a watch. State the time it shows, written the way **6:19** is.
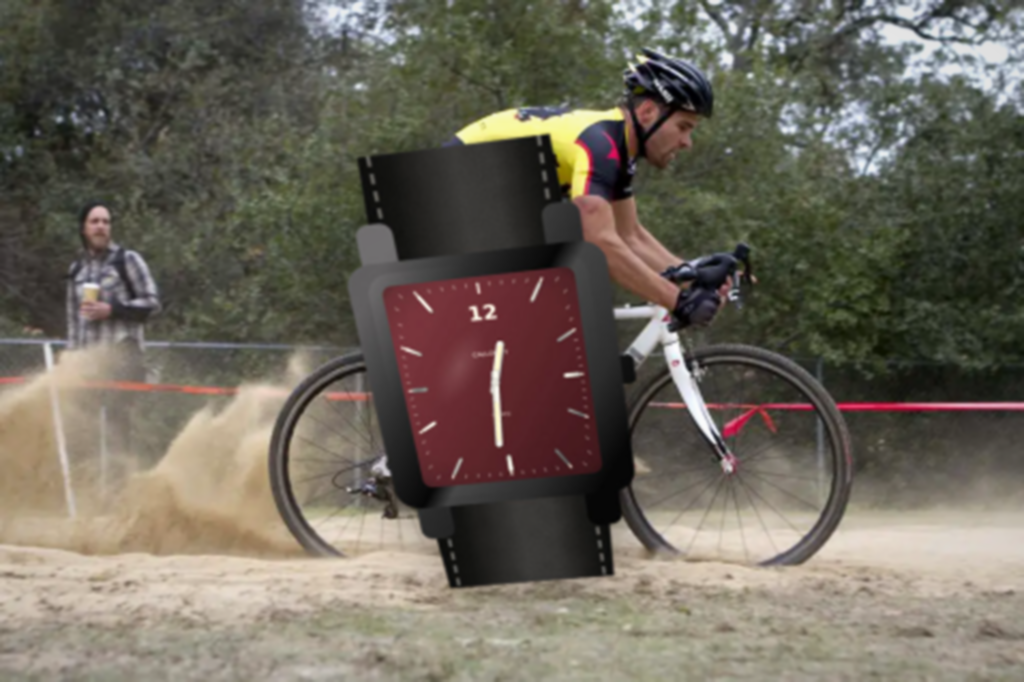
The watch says **12:31**
